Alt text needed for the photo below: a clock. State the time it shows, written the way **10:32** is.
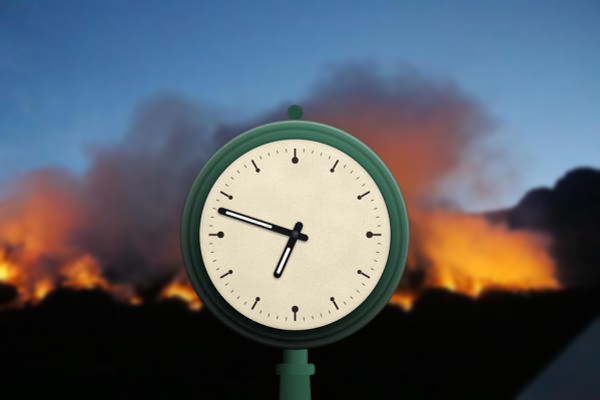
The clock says **6:48**
